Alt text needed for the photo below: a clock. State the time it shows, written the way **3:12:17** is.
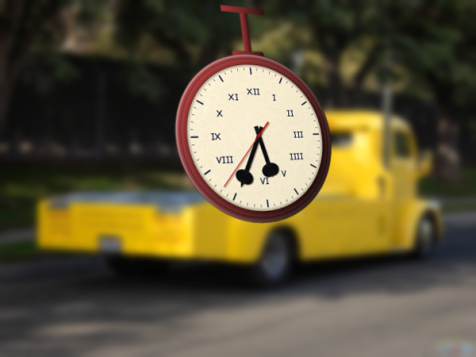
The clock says **5:34:37**
